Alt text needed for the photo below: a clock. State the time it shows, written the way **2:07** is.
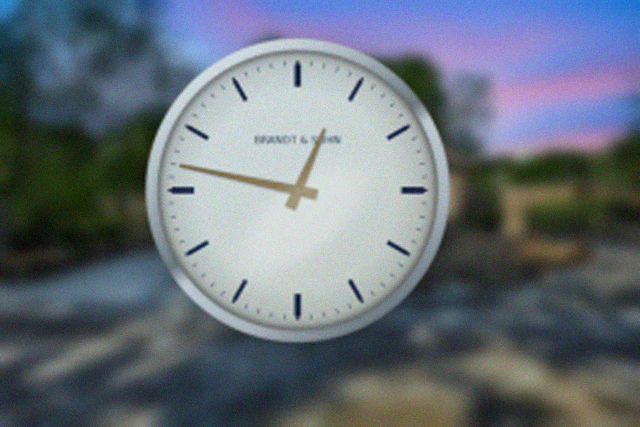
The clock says **12:47**
